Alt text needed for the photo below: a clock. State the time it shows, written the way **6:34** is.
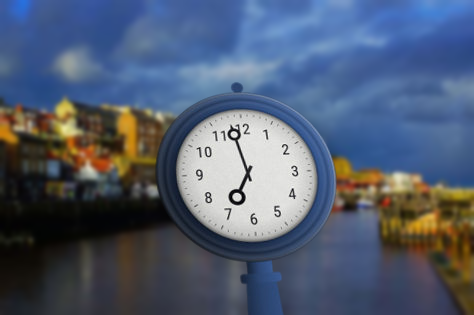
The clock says **6:58**
